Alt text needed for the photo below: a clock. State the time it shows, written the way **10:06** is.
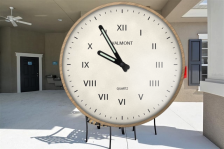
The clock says **9:55**
